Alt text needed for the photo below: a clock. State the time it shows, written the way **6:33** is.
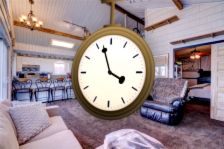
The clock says **3:57**
